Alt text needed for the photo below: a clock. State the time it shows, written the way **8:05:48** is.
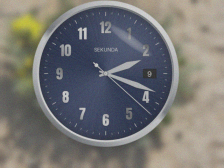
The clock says **2:18:22**
